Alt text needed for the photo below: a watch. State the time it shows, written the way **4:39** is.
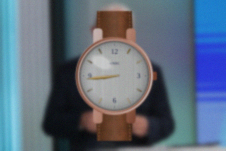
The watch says **8:44**
